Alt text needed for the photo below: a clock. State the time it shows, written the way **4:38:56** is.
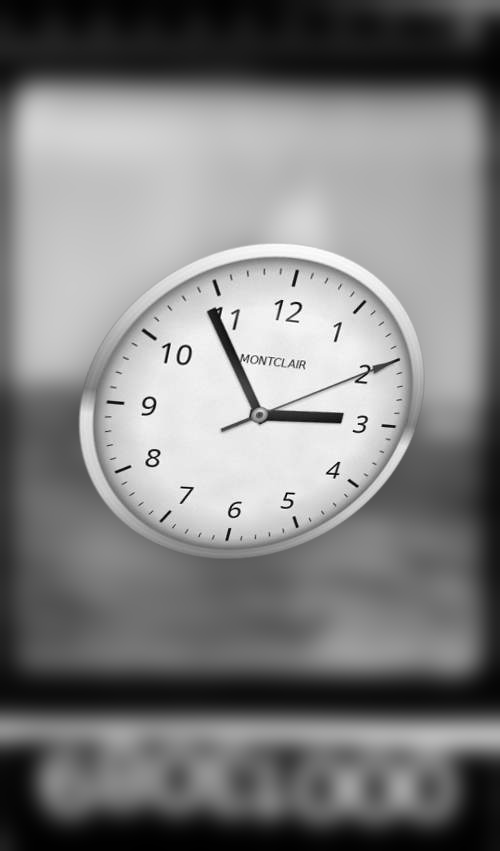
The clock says **2:54:10**
